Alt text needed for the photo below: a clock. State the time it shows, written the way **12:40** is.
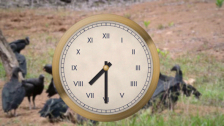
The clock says **7:30**
